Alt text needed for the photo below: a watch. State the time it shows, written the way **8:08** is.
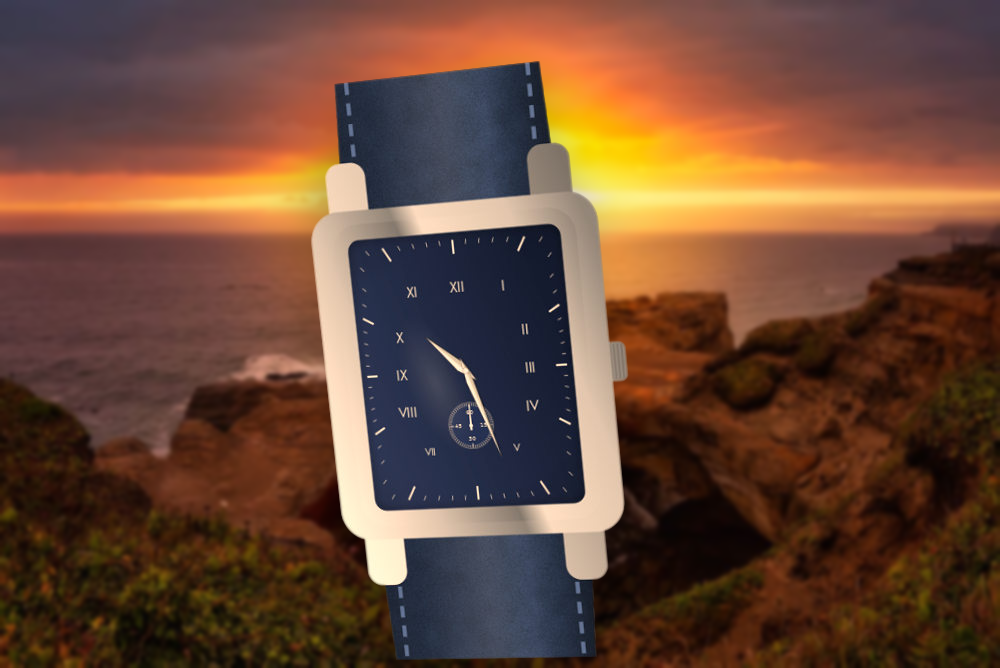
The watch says **10:27**
